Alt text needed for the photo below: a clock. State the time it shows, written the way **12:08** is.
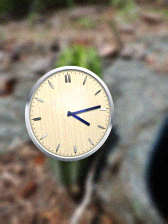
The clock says **4:14**
